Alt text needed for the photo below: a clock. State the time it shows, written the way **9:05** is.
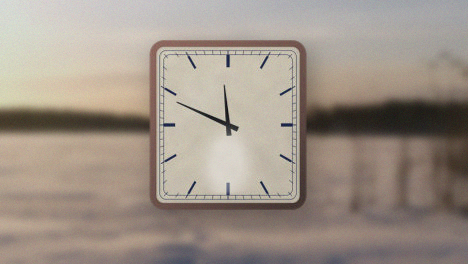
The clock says **11:49**
